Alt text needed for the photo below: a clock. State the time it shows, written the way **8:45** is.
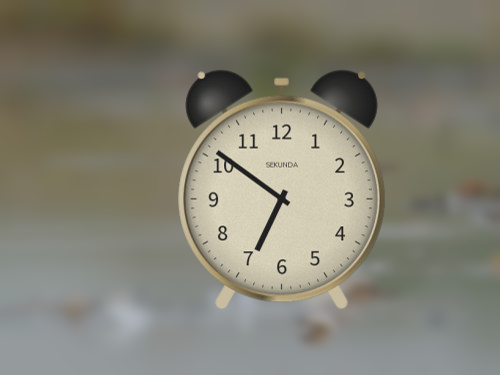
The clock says **6:51**
